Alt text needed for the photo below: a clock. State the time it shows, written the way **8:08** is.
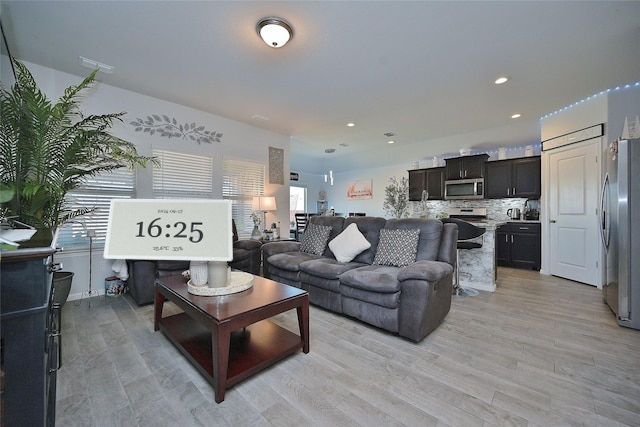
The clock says **16:25**
